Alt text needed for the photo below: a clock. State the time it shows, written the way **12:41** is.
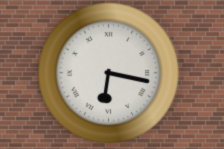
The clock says **6:17**
